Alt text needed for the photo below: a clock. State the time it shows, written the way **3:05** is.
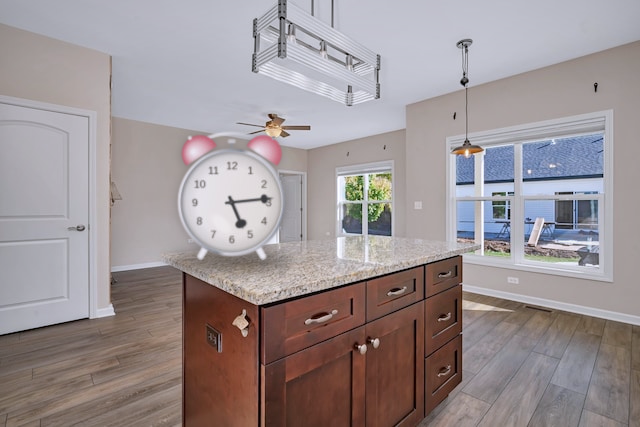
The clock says **5:14**
